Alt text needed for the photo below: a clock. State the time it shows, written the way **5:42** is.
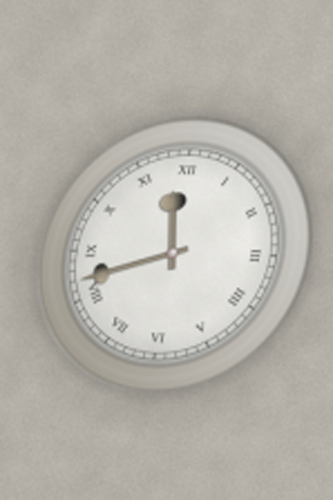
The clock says **11:42**
